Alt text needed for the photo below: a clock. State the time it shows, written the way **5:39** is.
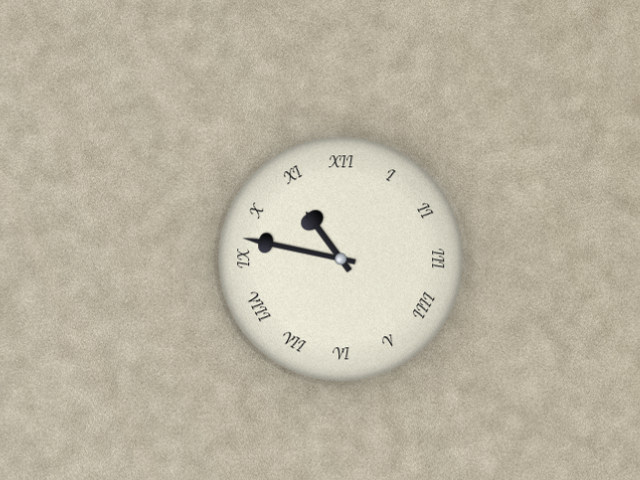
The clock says **10:47**
